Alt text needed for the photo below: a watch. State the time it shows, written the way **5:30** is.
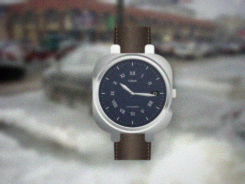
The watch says **10:16**
